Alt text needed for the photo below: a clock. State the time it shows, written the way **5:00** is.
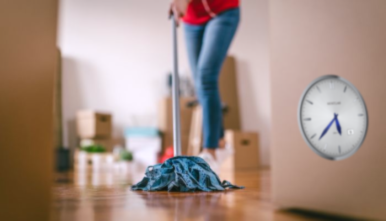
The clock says **5:38**
